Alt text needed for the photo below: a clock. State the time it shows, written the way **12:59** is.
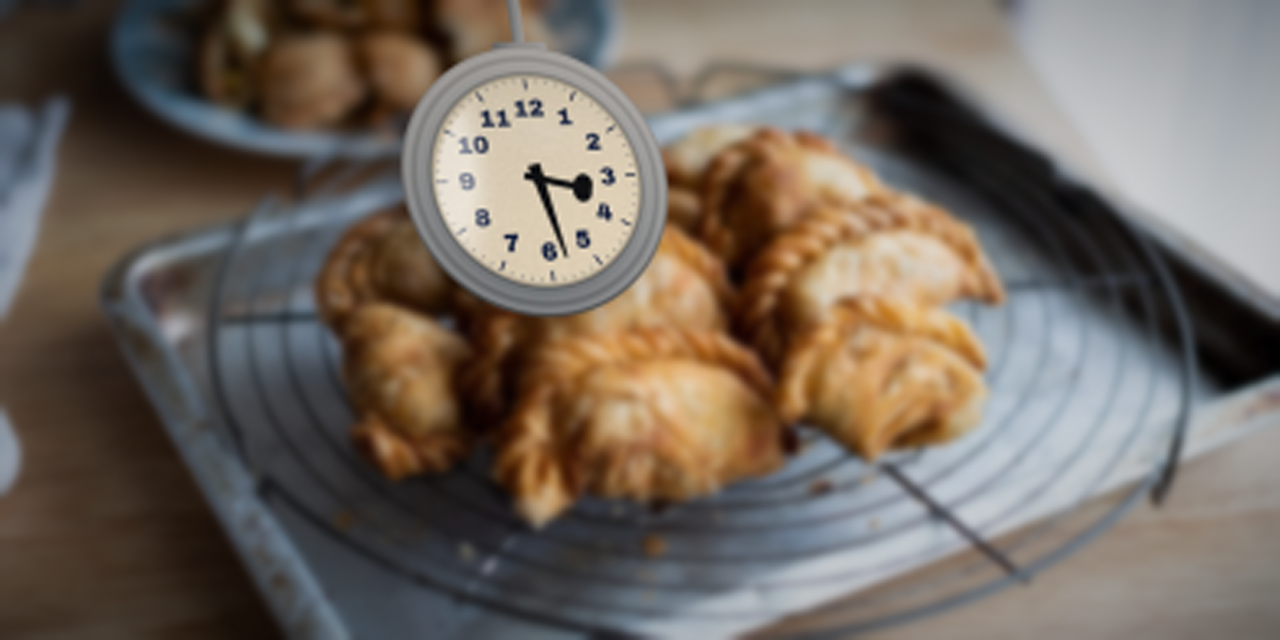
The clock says **3:28**
